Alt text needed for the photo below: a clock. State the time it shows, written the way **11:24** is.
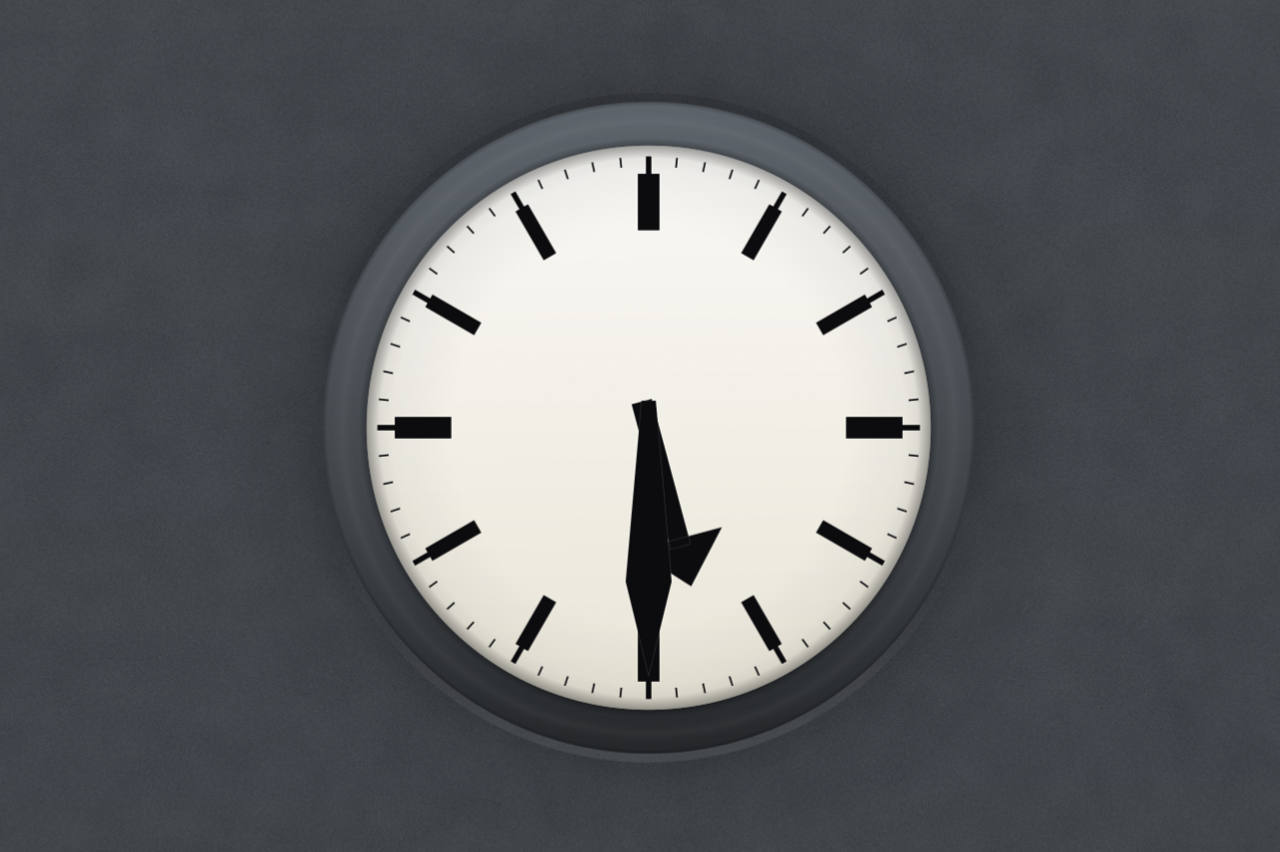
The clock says **5:30**
